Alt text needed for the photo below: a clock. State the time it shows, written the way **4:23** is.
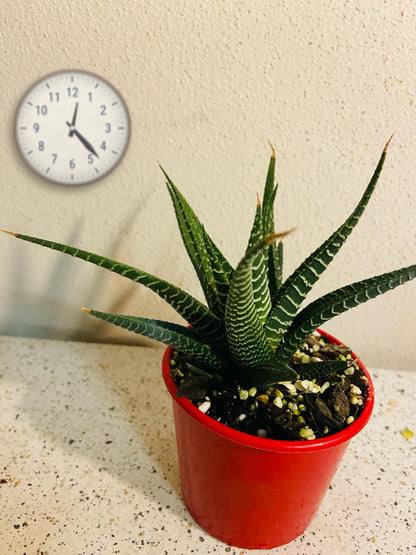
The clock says **12:23**
